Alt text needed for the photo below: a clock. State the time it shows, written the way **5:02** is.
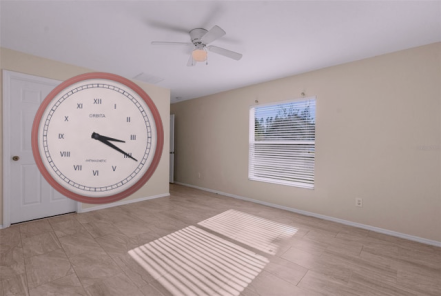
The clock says **3:20**
